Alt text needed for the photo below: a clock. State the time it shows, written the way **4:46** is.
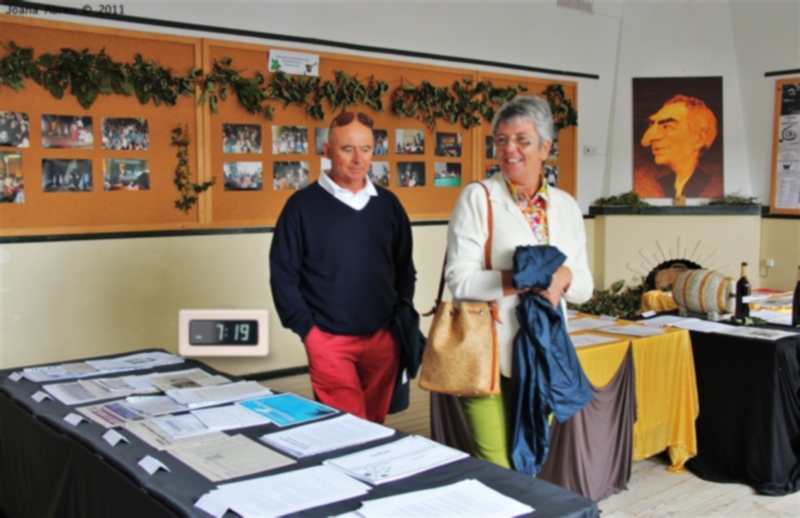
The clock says **7:19**
